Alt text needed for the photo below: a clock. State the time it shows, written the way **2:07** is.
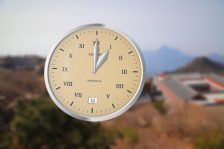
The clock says **1:00**
